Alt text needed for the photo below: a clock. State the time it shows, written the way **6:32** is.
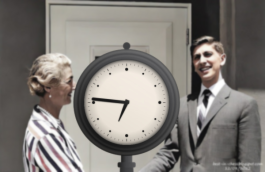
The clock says **6:46**
